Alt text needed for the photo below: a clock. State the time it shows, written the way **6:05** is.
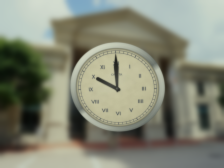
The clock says **10:00**
